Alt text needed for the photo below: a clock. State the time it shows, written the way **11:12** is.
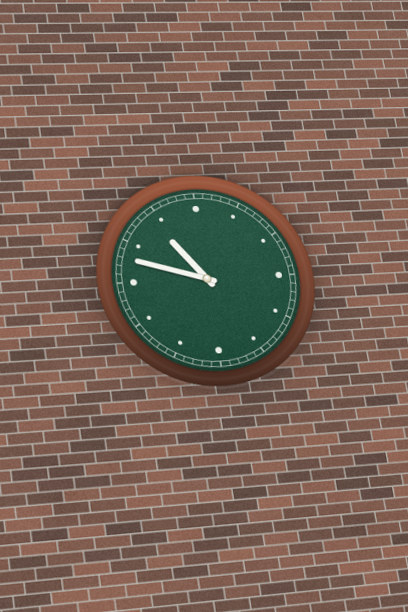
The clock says **10:48**
